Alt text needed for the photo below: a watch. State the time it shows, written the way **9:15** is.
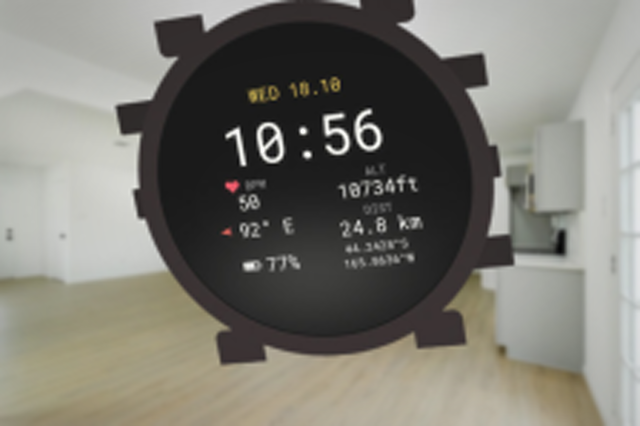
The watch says **10:56**
